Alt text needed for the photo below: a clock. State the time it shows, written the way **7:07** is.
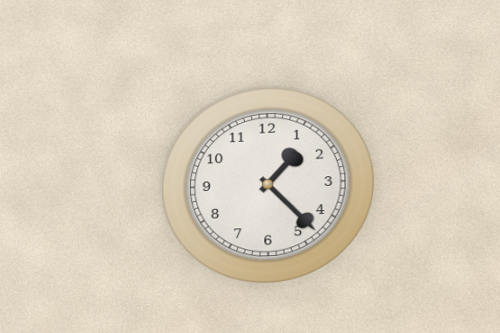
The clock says **1:23**
